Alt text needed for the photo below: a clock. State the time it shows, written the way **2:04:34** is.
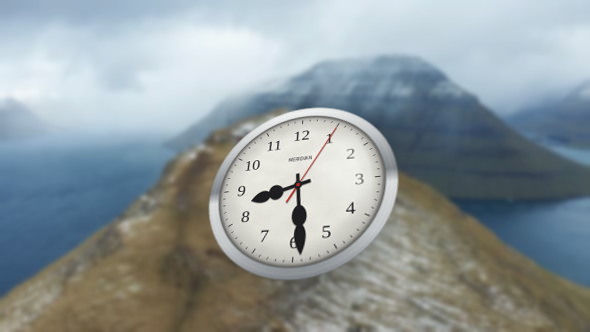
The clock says **8:29:05**
